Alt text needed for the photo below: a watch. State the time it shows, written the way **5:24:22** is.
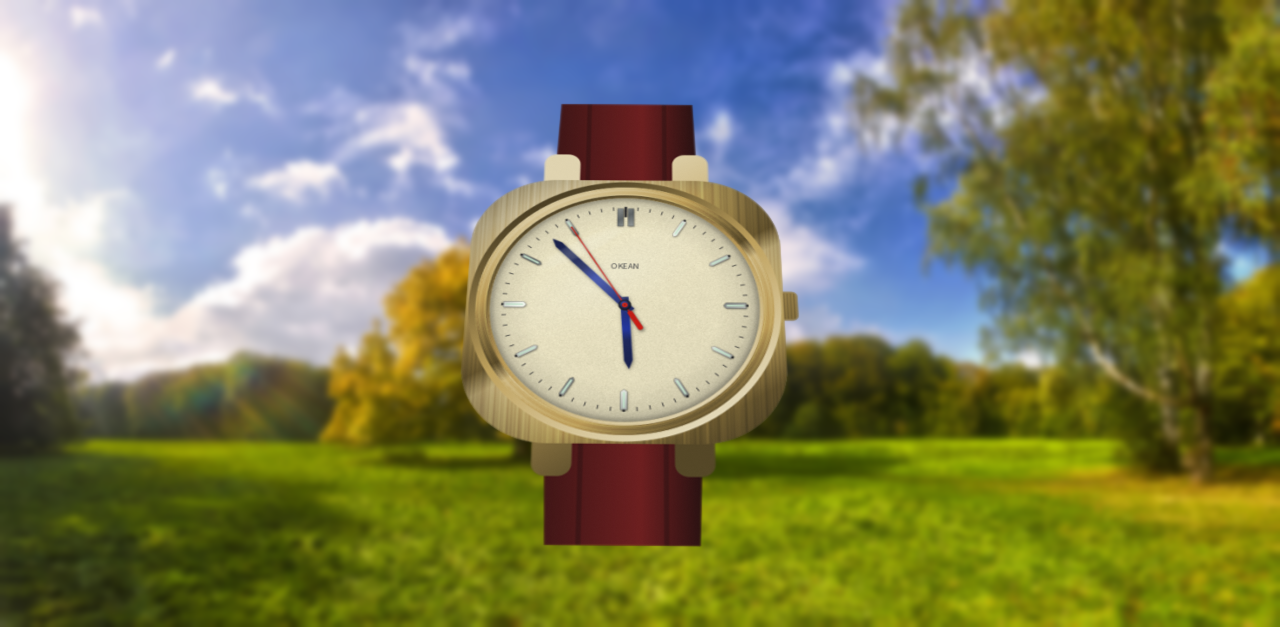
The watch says **5:52:55**
